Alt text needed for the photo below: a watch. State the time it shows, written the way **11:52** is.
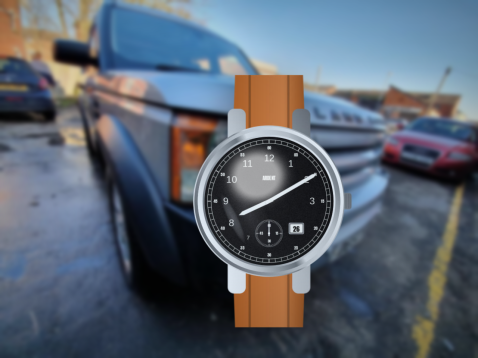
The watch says **8:10**
